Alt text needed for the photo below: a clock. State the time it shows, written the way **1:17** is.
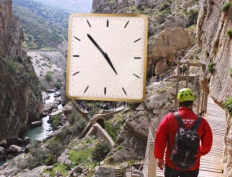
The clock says **4:53**
